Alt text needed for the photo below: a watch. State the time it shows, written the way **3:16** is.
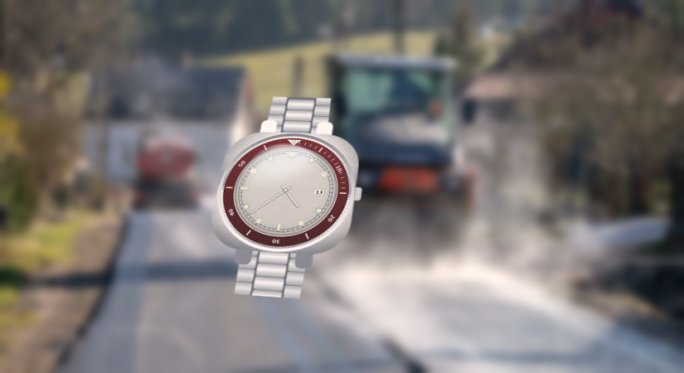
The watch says **4:38**
